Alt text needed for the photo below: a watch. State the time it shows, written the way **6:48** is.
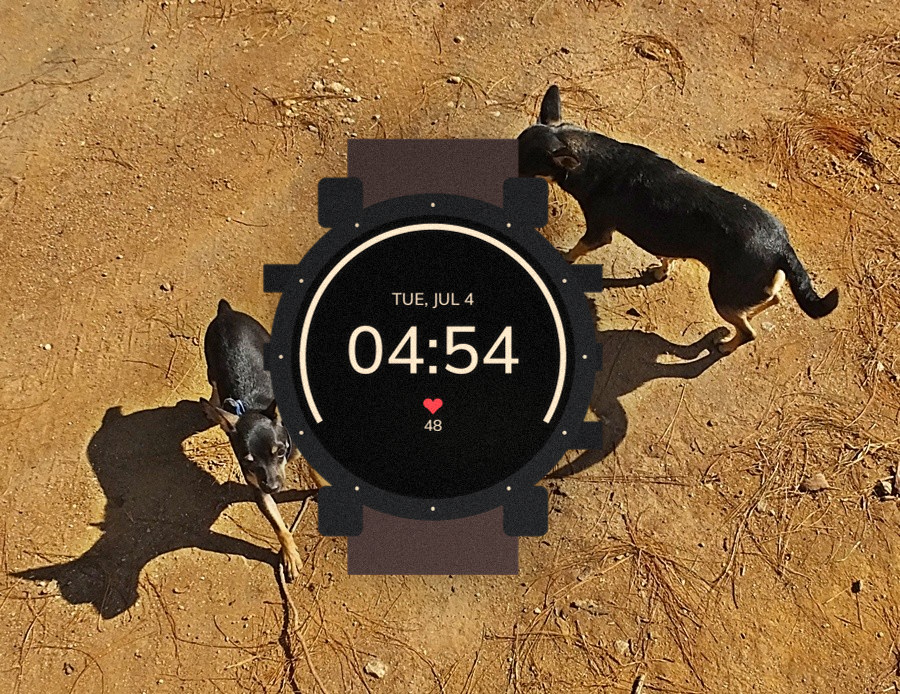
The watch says **4:54**
